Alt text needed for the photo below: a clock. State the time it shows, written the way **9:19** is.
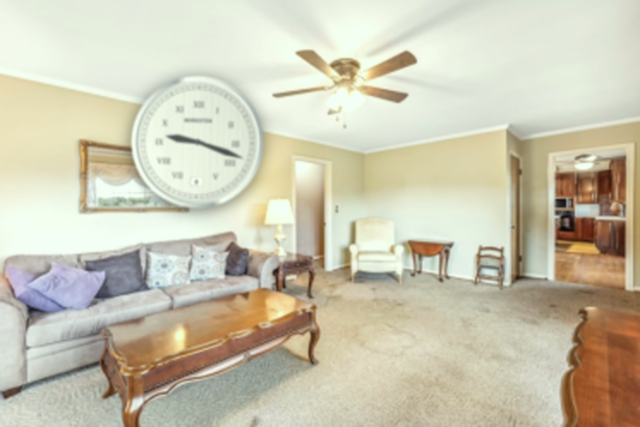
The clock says **9:18**
